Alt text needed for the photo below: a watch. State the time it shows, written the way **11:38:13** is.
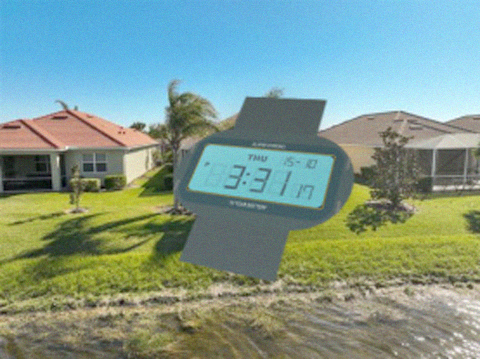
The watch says **3:31:17**
